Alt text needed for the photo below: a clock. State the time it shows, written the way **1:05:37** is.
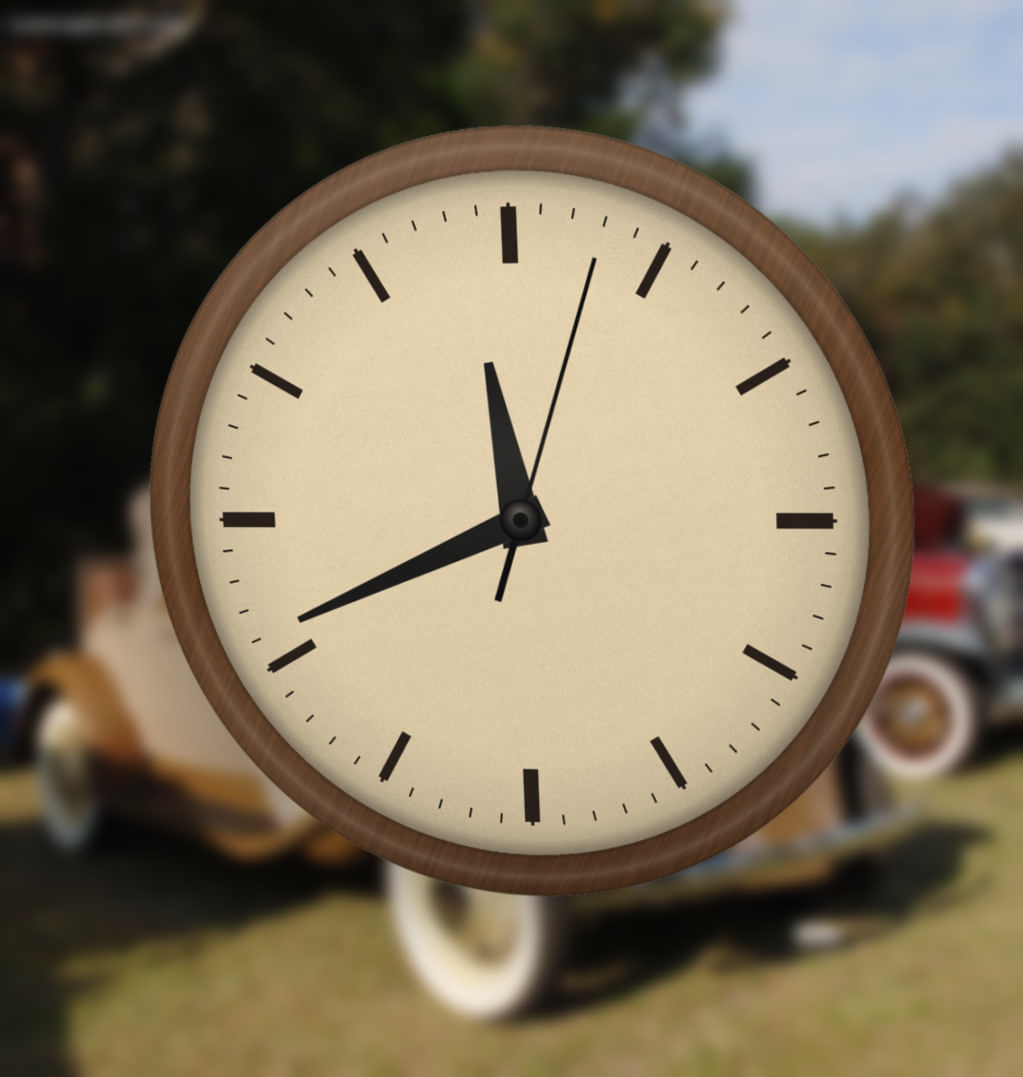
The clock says **11:41:03**
